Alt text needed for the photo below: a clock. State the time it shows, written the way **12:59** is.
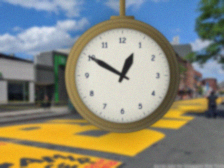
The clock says **12:50**
